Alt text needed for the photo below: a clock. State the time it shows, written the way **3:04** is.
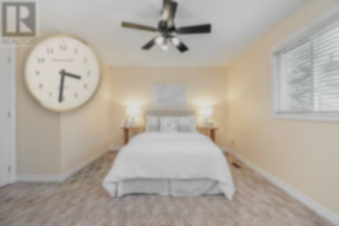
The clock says **3:31**
